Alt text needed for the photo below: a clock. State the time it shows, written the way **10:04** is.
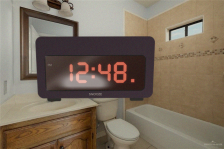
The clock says **12:48**
